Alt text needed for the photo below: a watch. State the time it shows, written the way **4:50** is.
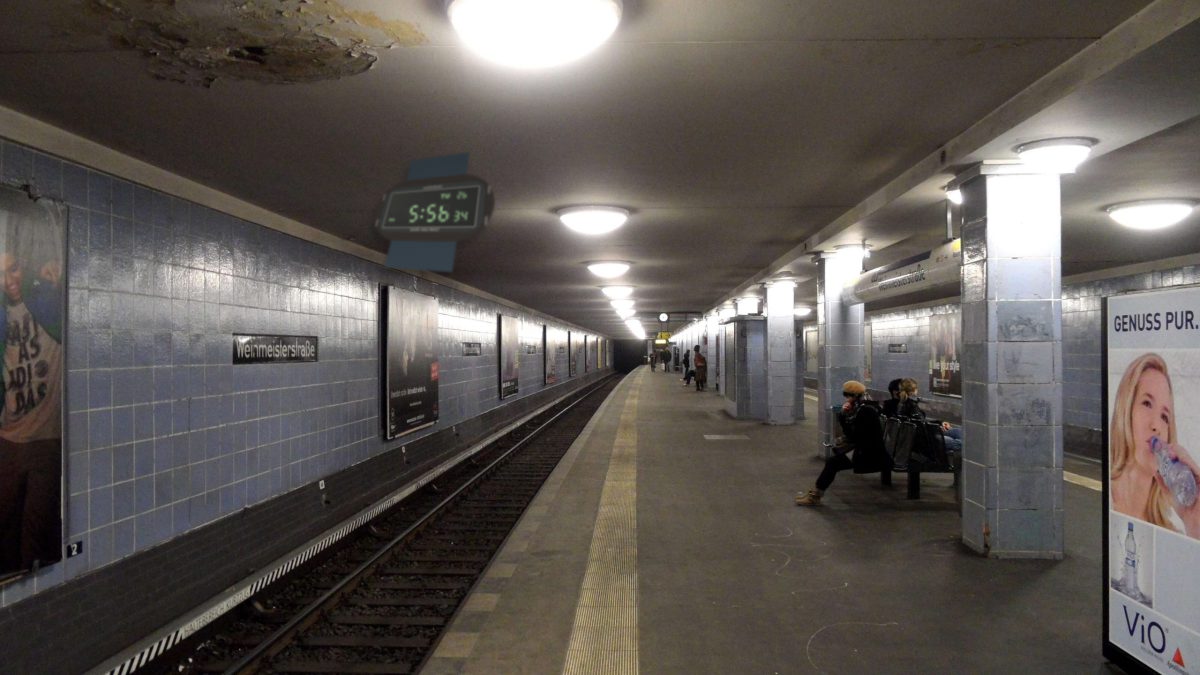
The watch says **5:56**
